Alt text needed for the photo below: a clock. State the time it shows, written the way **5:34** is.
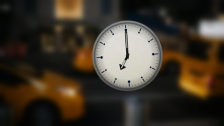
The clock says **7:00**
